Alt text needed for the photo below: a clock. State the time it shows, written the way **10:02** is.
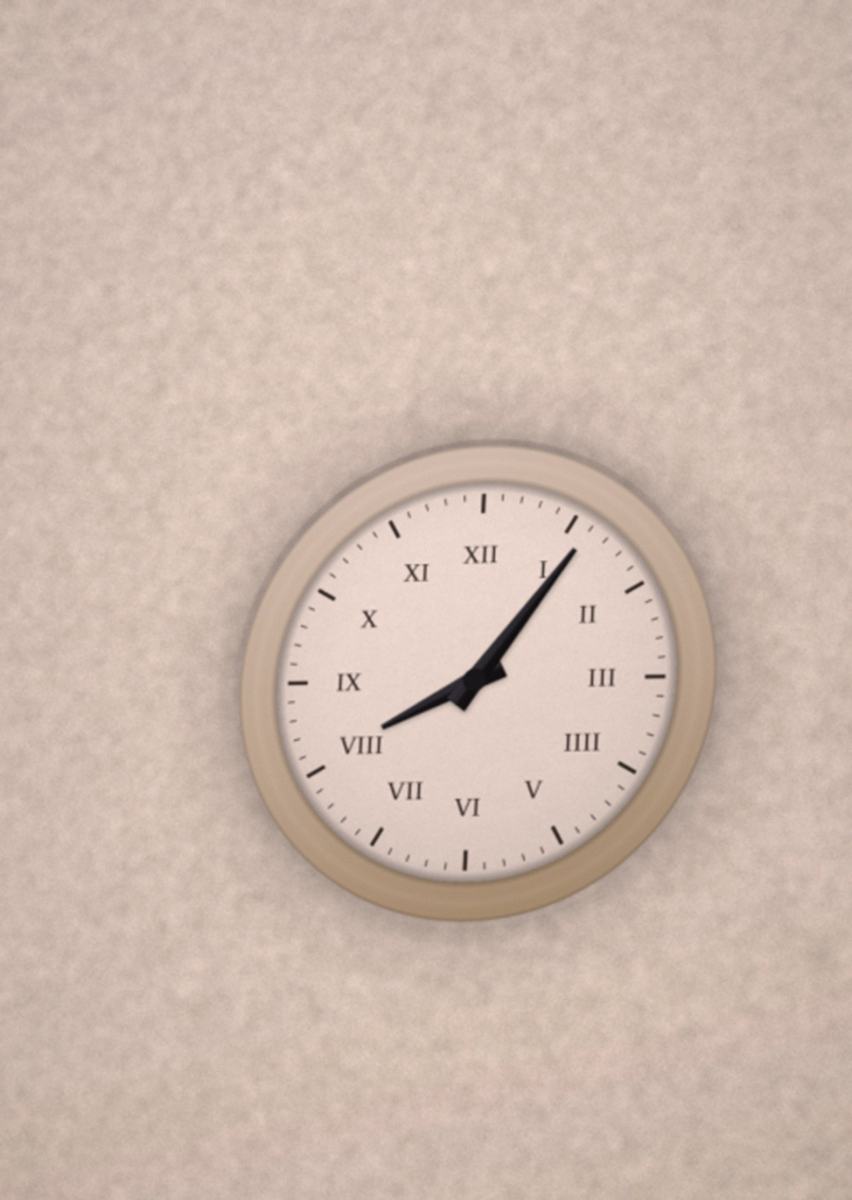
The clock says **8:06**
